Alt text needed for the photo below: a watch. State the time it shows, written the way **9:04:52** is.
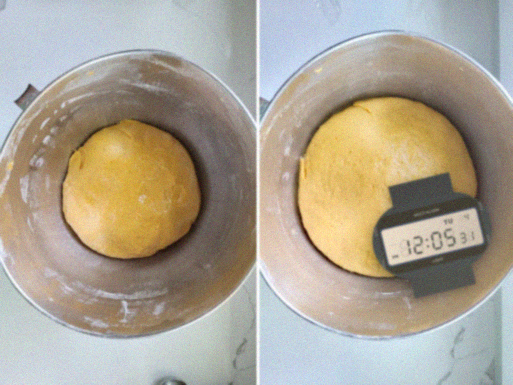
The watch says **12:05:31**
